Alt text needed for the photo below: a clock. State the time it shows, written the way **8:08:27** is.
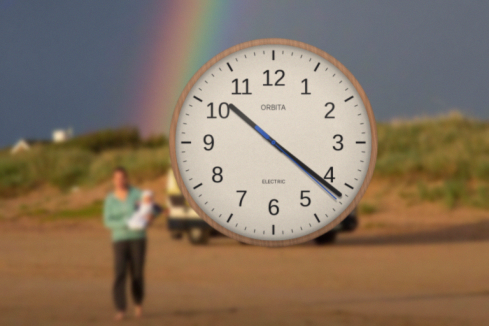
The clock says **10:21:22**
